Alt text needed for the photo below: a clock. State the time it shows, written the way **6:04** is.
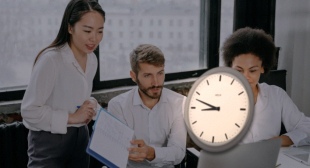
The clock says **8:48**
